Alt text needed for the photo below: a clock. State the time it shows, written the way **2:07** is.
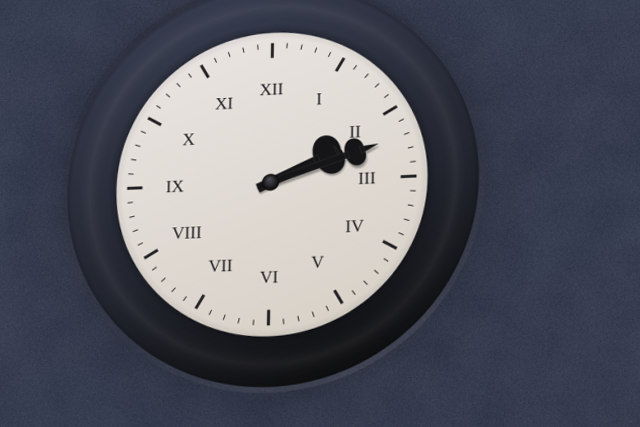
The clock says **2:12**
